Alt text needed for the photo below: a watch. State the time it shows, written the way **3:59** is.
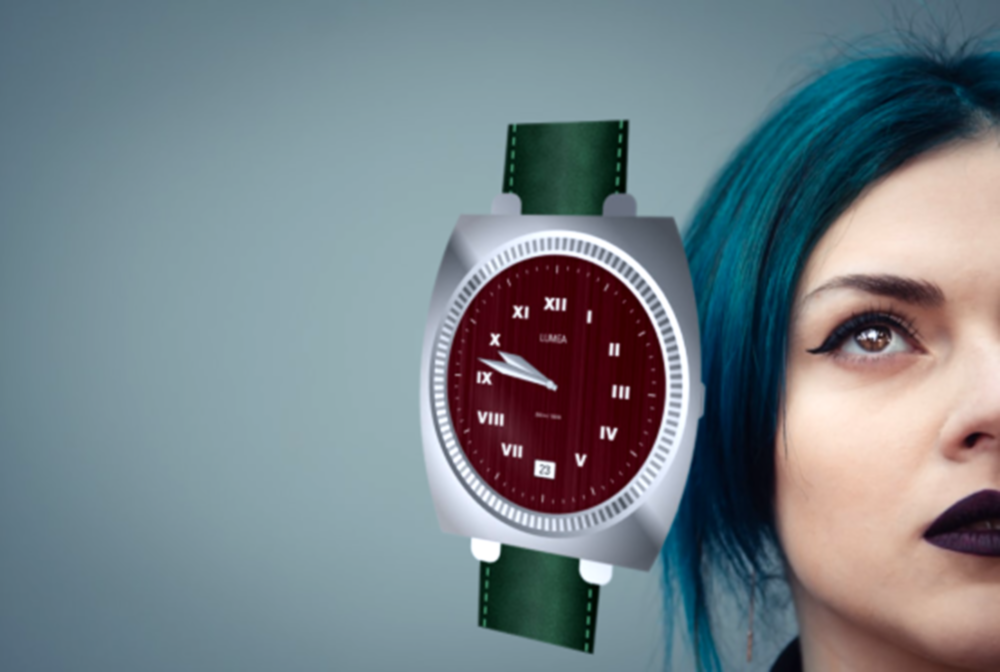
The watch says **9:47**
